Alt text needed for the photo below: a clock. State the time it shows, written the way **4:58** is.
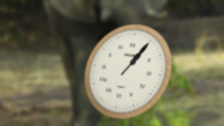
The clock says **1:05**
